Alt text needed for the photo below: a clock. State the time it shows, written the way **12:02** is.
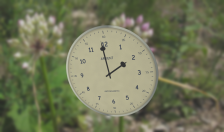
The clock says **1:59**
